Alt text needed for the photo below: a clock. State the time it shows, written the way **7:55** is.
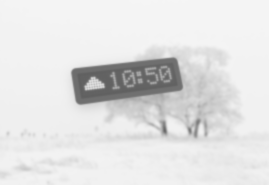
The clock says **10:50**
